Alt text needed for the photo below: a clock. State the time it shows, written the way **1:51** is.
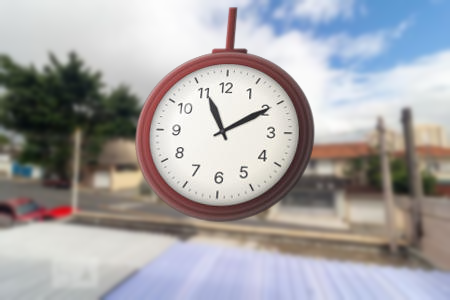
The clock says **11:10**
